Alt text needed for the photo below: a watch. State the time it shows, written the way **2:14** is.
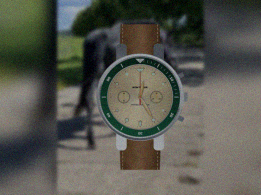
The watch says **12:25**
